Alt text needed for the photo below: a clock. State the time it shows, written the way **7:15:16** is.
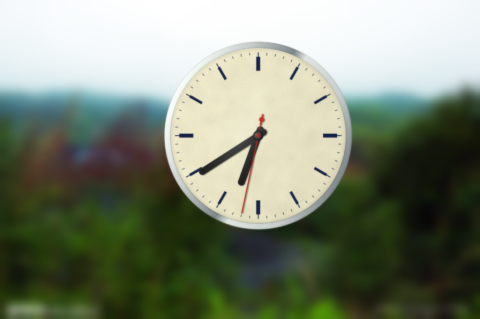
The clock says **6:39:32**
